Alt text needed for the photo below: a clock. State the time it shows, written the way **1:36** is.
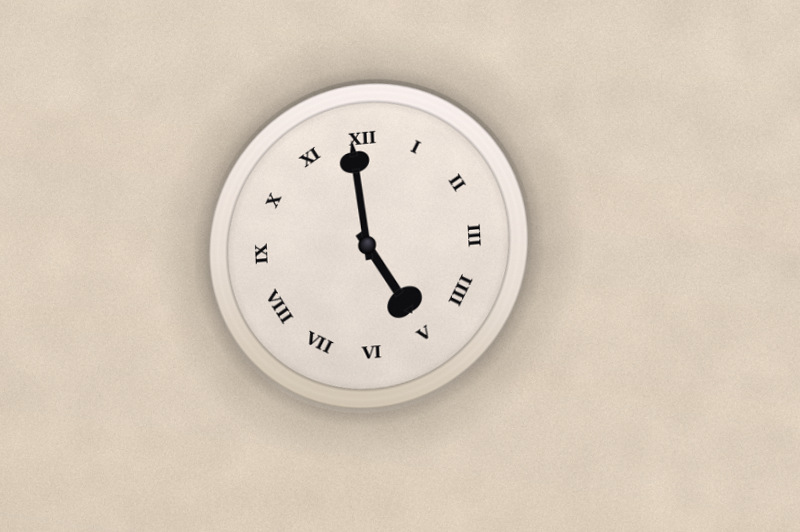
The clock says **4:59**
